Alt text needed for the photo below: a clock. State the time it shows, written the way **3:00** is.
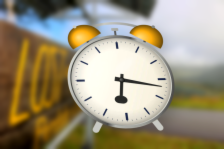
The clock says **6:17**
